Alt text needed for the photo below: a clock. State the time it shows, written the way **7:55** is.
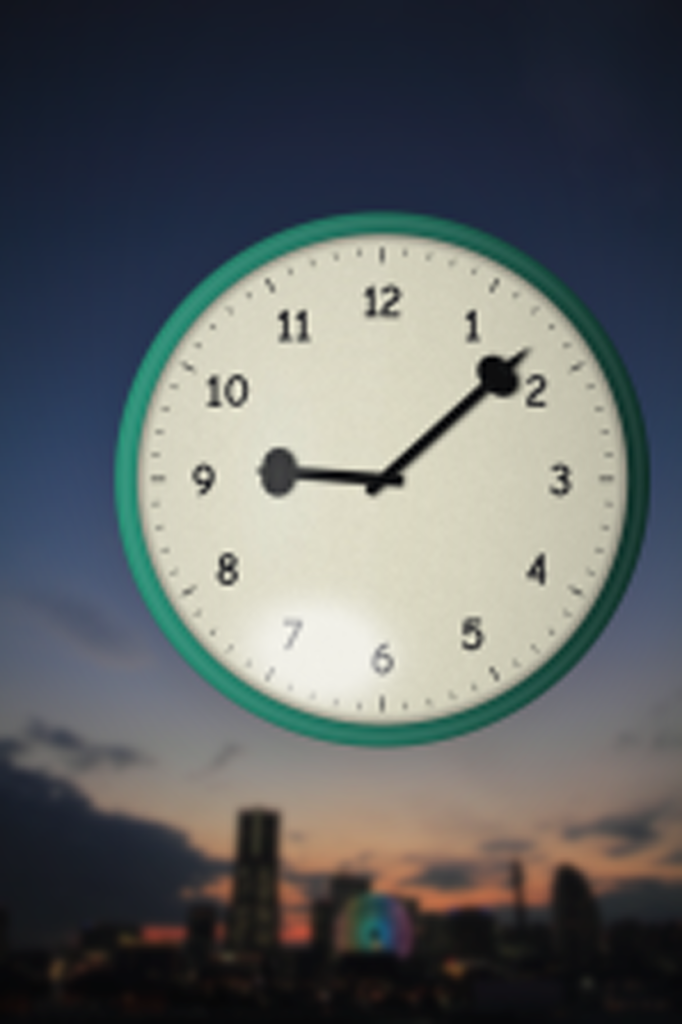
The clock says **9:08**
